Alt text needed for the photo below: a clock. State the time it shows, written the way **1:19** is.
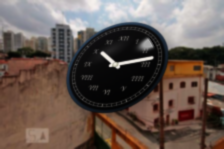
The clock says **10:13**
